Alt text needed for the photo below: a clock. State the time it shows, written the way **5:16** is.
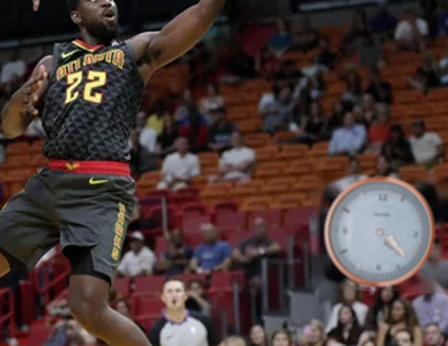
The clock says **4:22**
